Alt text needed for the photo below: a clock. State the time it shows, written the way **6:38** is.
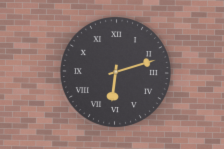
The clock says **6:12**
